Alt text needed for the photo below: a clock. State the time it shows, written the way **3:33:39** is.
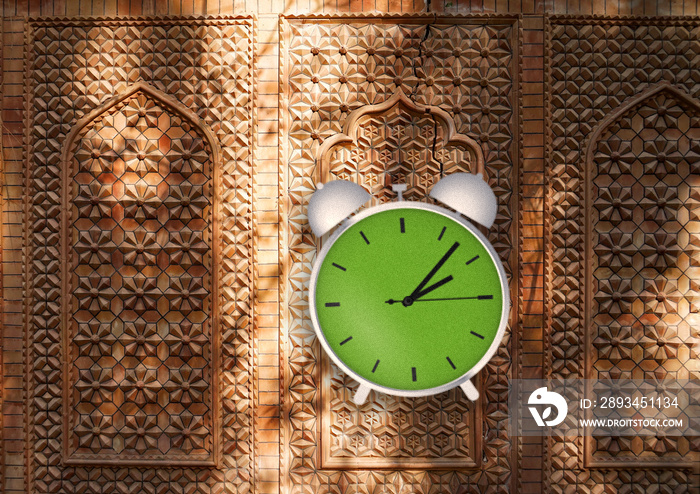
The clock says **2:07:15**
